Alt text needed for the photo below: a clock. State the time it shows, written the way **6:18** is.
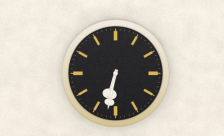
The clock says **6:32**
